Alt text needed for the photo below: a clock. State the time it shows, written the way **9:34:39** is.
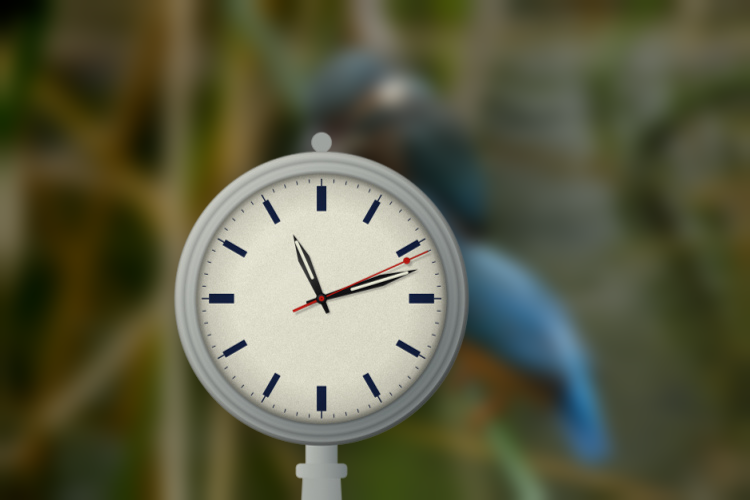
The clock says **11:12:11**
